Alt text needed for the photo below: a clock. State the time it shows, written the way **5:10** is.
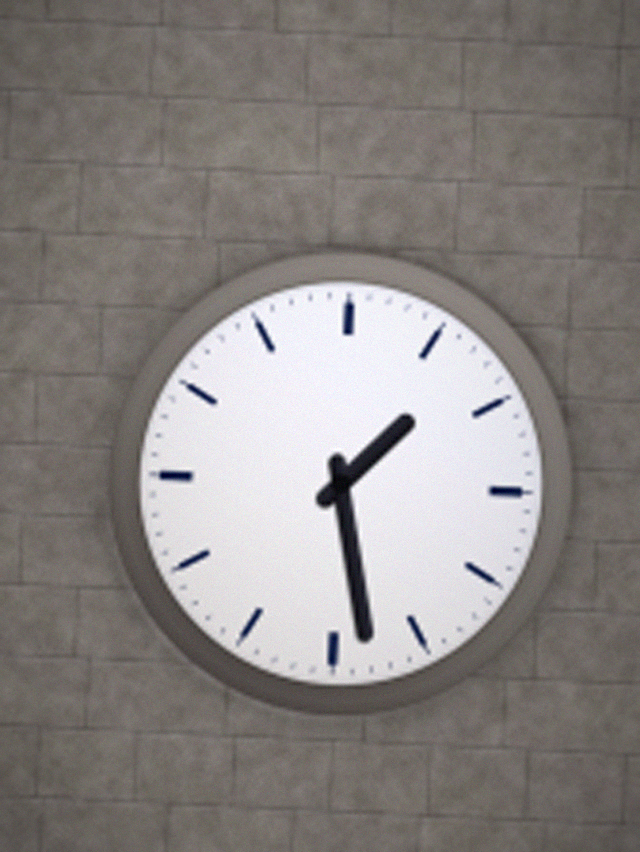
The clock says **1:28**
